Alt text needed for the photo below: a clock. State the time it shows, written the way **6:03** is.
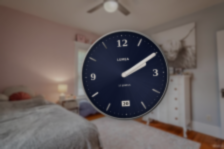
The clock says **2:10**
